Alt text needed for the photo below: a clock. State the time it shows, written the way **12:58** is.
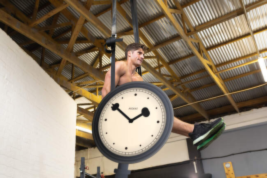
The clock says **1:51**
